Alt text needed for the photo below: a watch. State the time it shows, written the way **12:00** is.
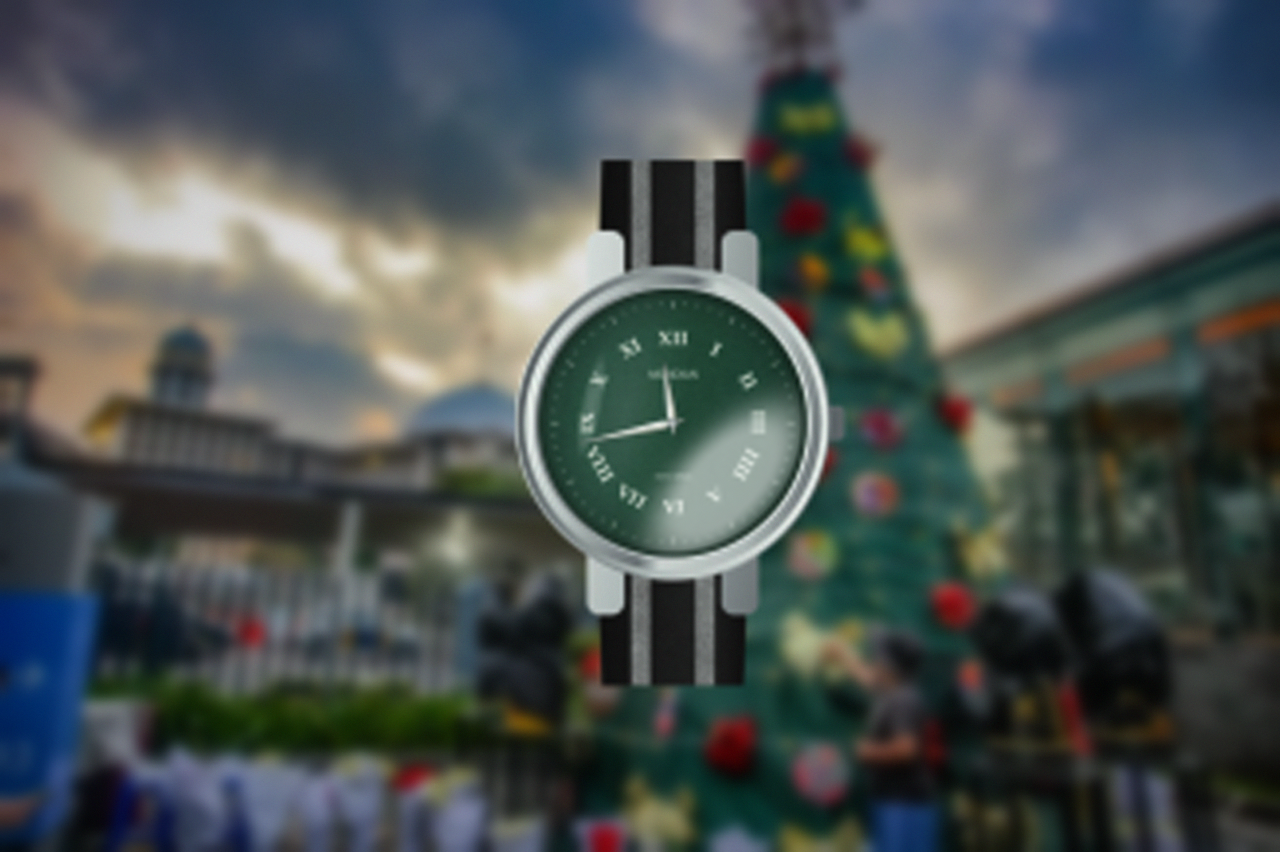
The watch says **11:43**
